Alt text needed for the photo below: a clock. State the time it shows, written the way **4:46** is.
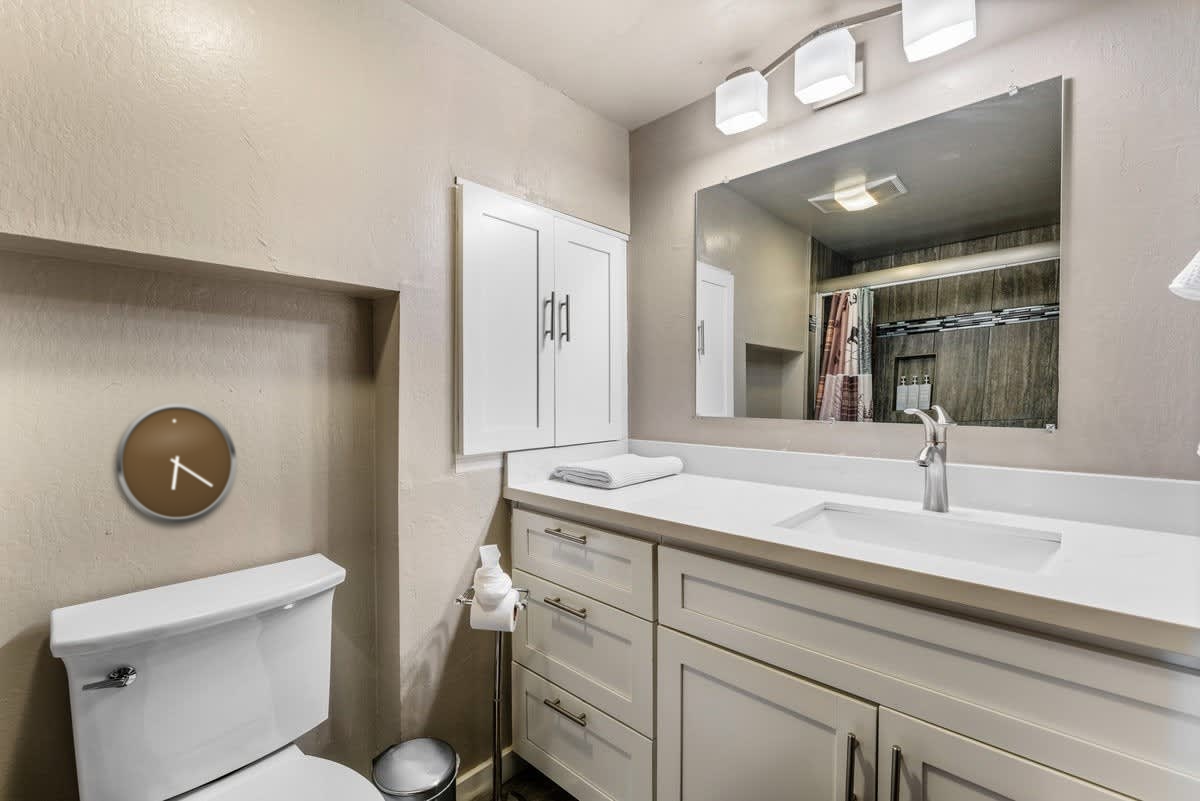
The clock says **6:21**
